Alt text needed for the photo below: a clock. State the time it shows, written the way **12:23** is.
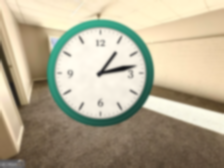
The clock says **1:13**
